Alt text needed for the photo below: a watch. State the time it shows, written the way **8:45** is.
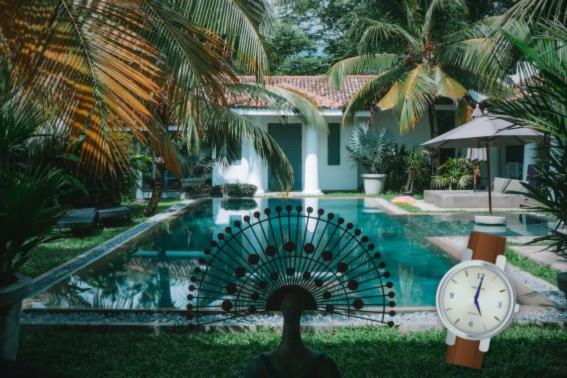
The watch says **5:01**
